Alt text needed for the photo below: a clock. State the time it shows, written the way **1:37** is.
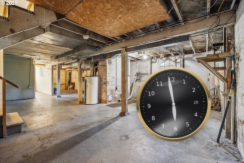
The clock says **5:59**
